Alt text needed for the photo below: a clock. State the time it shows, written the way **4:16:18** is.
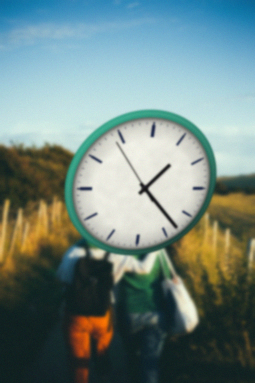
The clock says **1:22:54**
